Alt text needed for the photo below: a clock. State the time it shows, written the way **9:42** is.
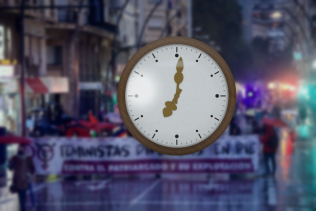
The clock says **7:01**
